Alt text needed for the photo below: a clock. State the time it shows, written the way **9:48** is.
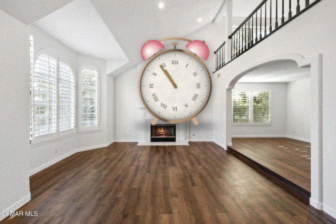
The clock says **10:54**
